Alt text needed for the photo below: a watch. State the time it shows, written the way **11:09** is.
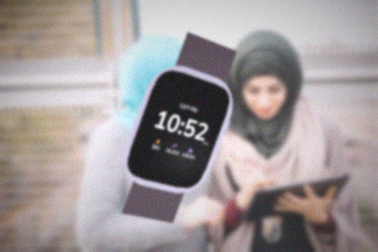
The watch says **10:52**
